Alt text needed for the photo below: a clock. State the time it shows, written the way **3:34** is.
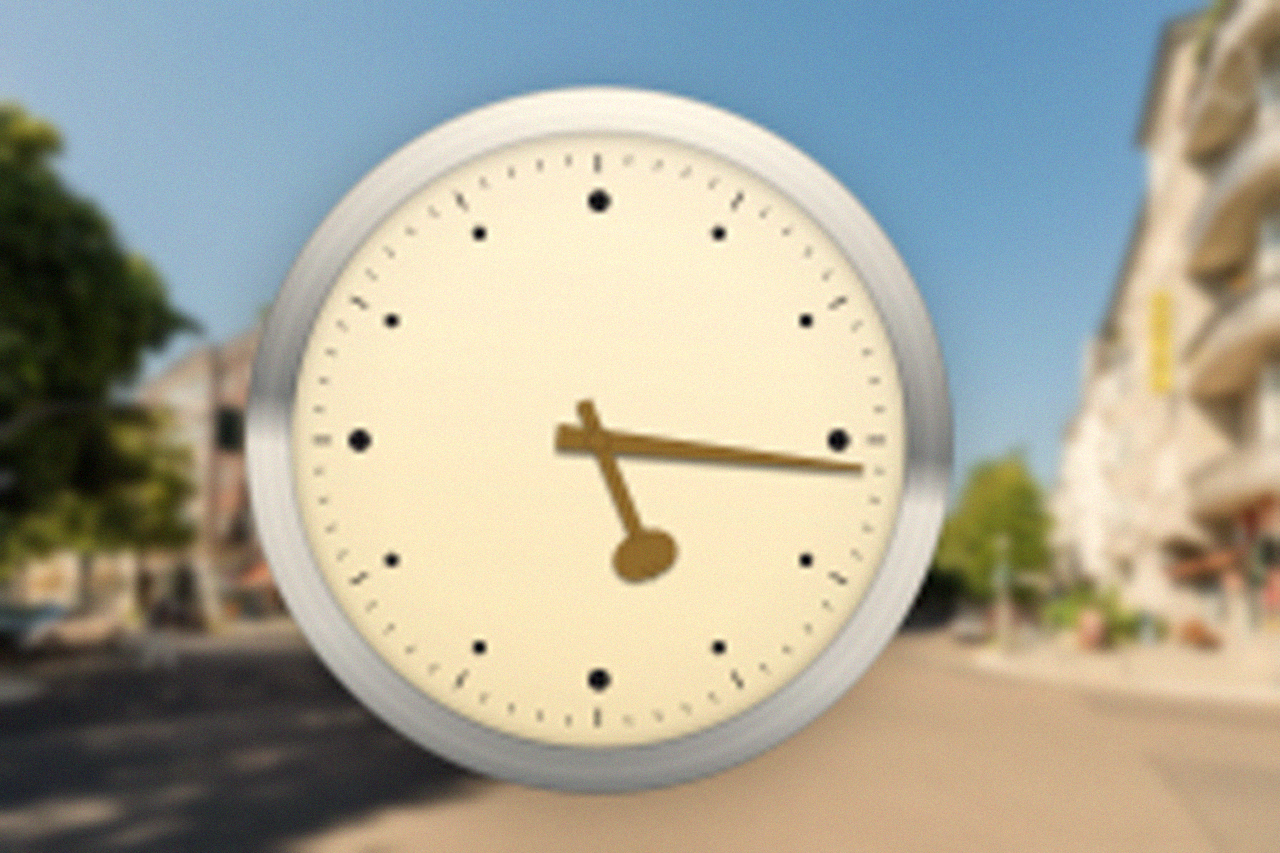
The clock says **5:16**
